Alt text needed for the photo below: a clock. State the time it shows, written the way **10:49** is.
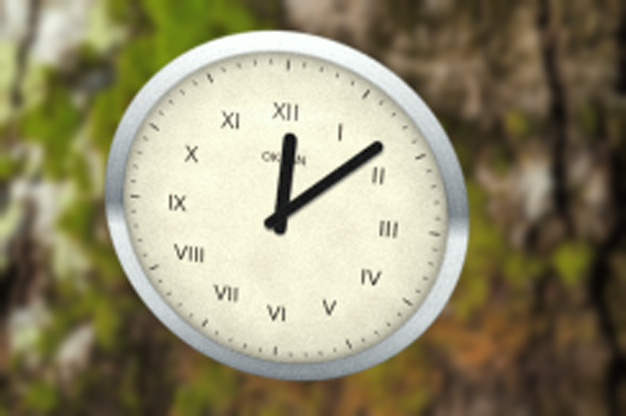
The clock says **12:08**
